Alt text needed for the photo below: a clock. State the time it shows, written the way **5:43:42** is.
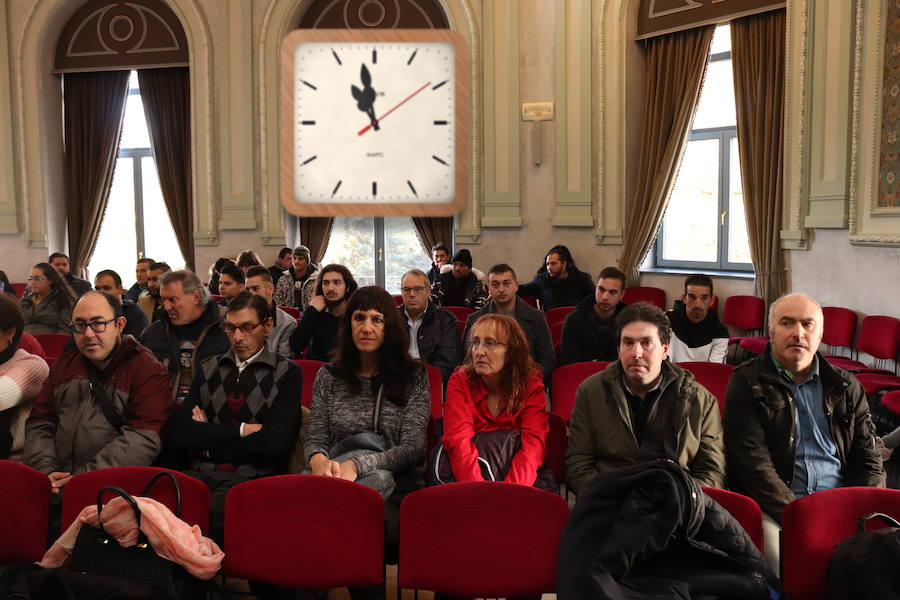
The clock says **10:58:09**
